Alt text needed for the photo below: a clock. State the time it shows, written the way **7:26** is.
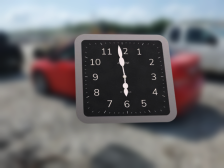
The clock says **5:59**
